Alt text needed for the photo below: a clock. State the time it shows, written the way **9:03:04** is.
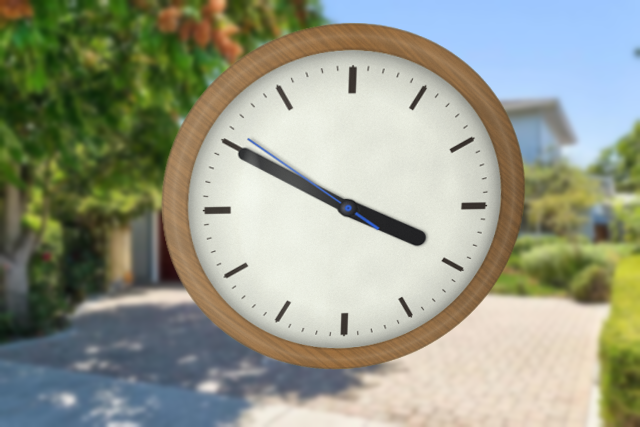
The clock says **3:49:51**
